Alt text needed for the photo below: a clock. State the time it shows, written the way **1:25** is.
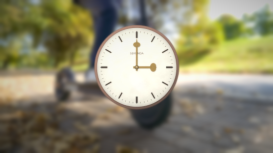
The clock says **3:00**
